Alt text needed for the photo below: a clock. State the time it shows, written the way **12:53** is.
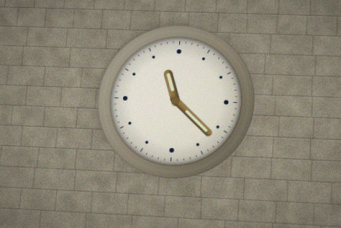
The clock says **11:22**
